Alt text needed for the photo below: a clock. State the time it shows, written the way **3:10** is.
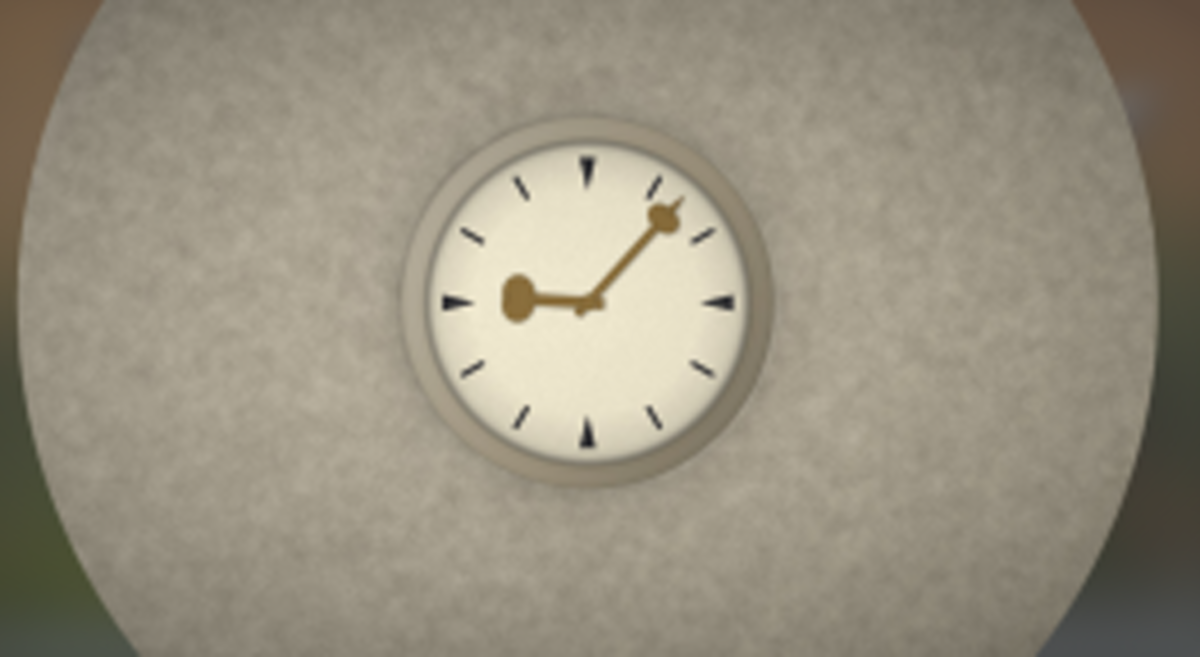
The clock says **9:07**
